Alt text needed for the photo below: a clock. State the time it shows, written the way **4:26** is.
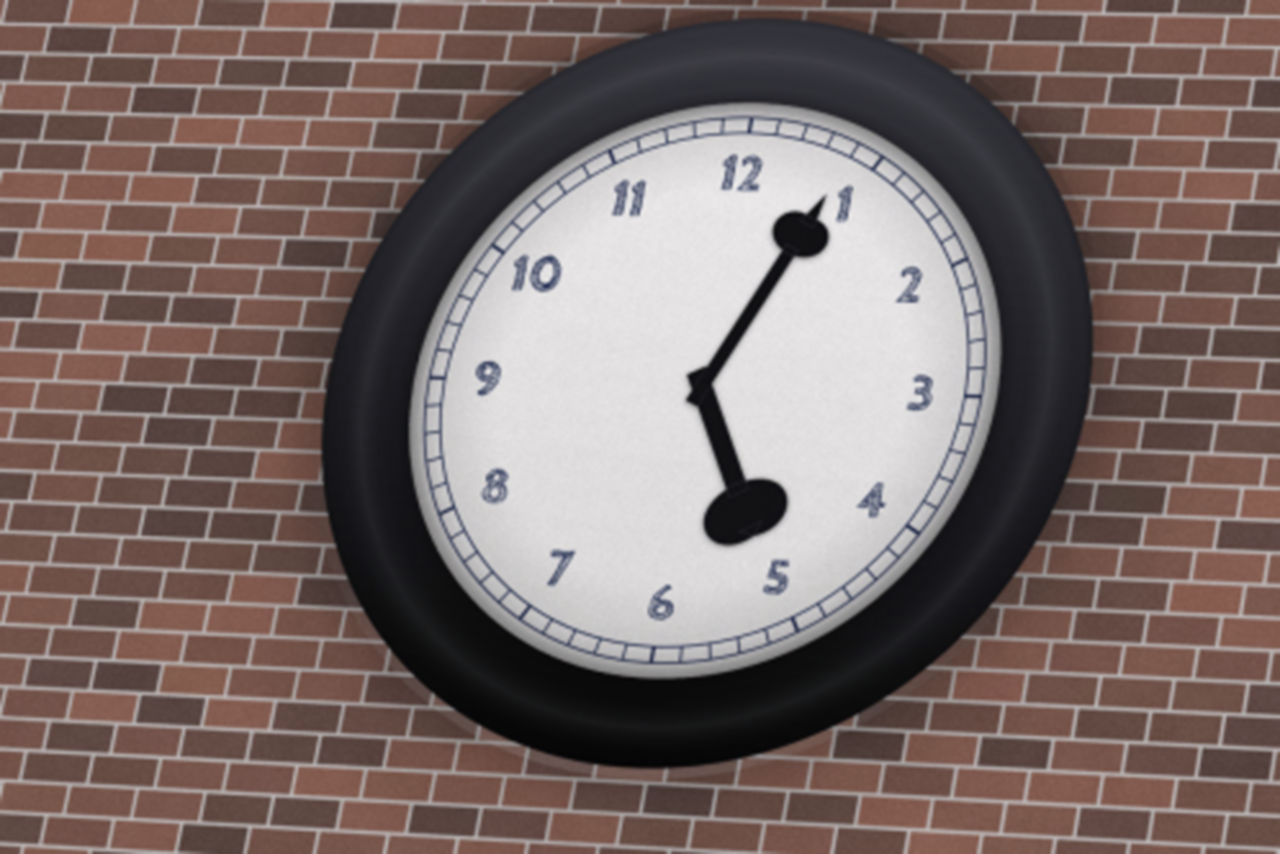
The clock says **5:04**
